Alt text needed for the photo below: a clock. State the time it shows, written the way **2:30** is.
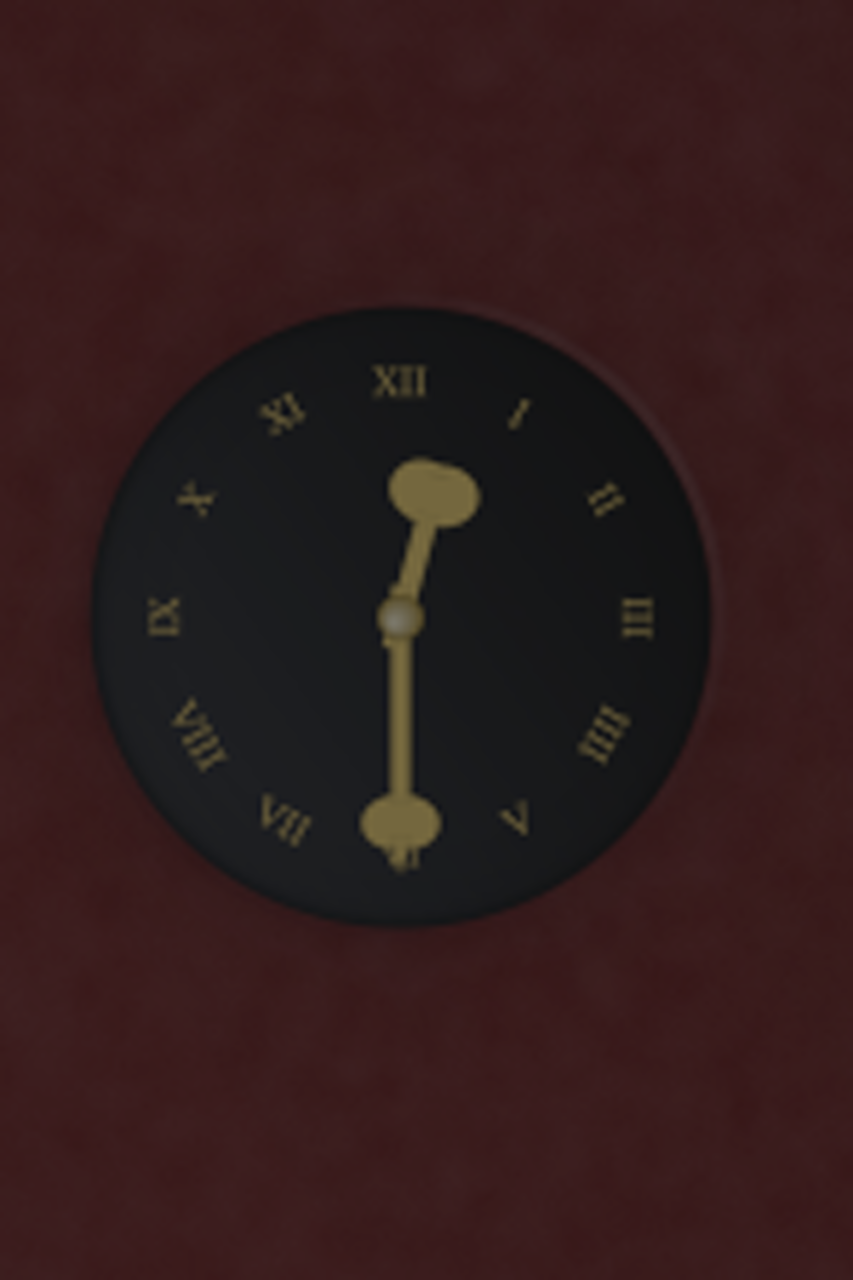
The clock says **12:30**
